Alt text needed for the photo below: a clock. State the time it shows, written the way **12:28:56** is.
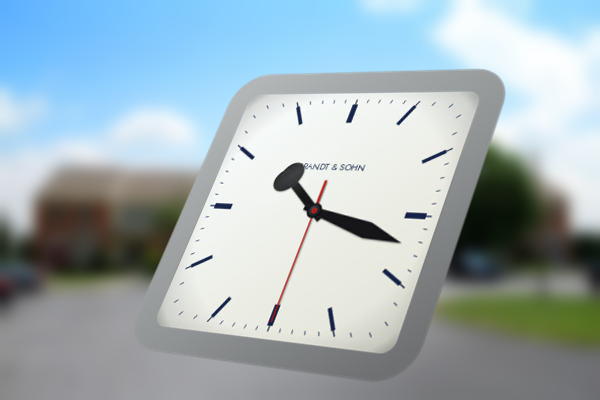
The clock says **10:17:30**
